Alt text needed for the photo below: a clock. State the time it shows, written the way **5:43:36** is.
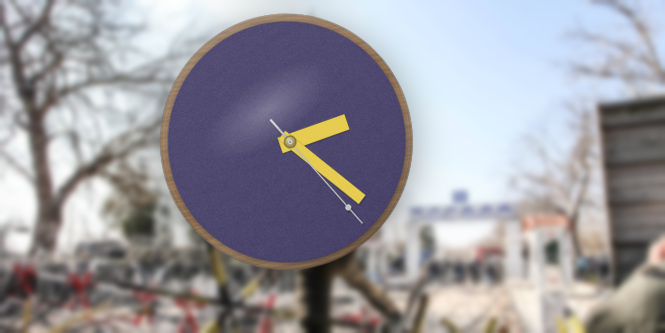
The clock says **2:21:23**
